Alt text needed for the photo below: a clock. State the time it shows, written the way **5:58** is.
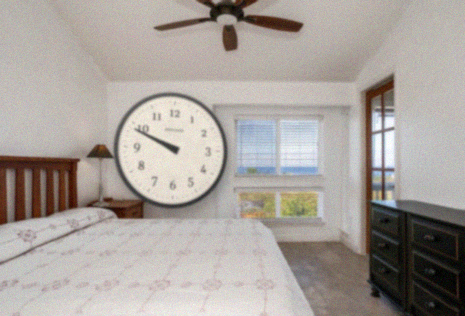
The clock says **9:49**
